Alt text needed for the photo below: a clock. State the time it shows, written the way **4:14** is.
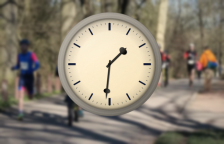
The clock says **1:31**
